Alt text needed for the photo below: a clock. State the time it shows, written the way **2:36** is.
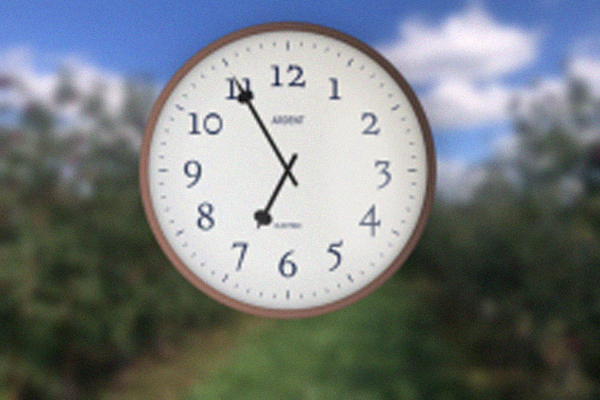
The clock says **6:55**
